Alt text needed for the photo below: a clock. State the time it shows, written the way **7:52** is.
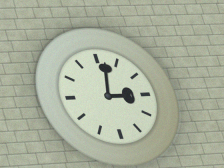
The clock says **3:02**
